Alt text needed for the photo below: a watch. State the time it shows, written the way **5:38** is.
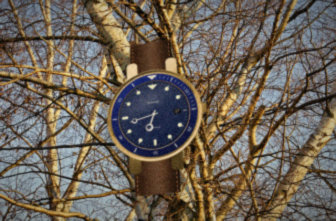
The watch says **6:43**
